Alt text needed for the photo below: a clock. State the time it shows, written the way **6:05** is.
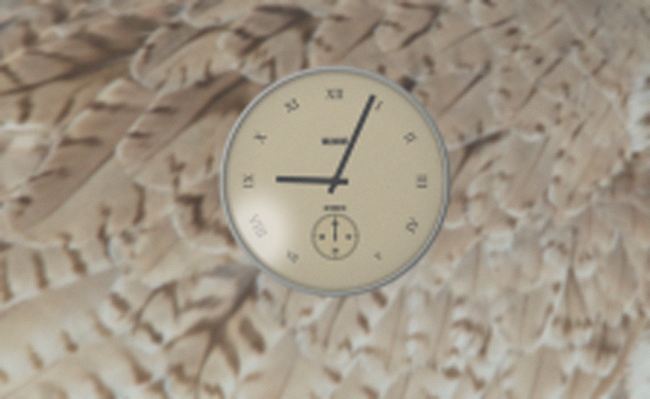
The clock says **9:04**
